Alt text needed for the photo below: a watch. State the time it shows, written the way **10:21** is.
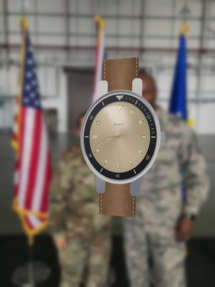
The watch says **8:42**
